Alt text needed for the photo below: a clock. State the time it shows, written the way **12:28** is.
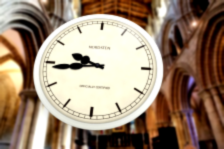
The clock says **9:44**
